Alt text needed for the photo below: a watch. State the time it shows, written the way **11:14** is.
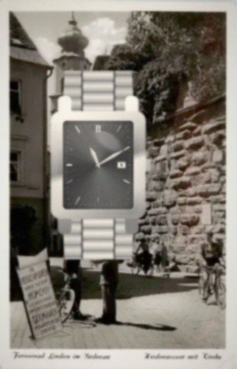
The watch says **11:10**
